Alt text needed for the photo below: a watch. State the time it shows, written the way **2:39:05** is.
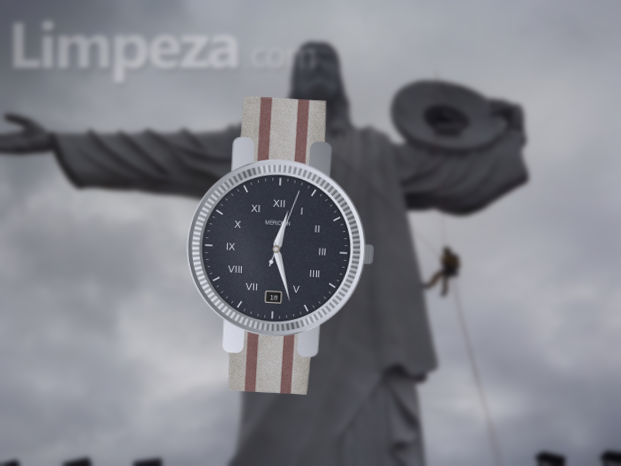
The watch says **12:27:03**
